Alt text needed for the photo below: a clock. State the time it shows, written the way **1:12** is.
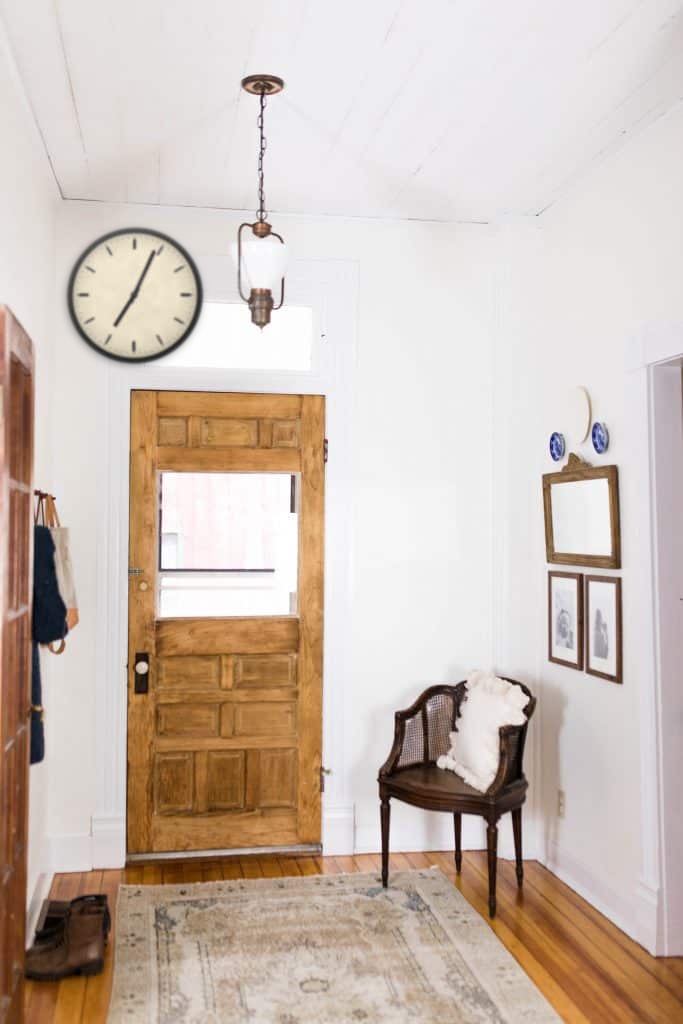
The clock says **7:04**
